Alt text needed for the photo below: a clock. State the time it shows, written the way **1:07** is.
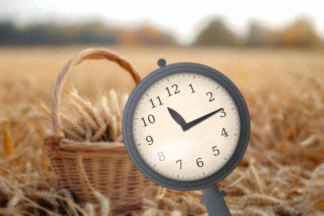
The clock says **11:14**
